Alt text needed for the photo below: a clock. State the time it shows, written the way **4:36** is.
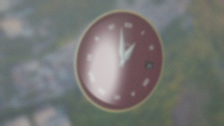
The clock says **12:58**
